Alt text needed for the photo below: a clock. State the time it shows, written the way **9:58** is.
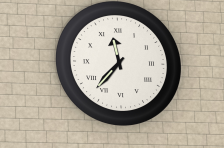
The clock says **11:37**
